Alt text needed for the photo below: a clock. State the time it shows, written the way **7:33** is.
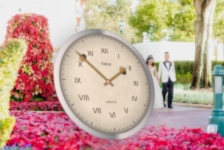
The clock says **1:52**
